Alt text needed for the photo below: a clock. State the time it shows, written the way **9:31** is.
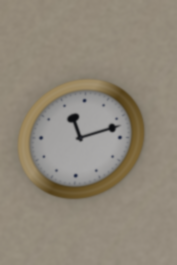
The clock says **11:12**
